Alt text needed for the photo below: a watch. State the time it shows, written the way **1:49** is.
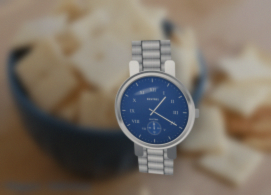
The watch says **1:20**
